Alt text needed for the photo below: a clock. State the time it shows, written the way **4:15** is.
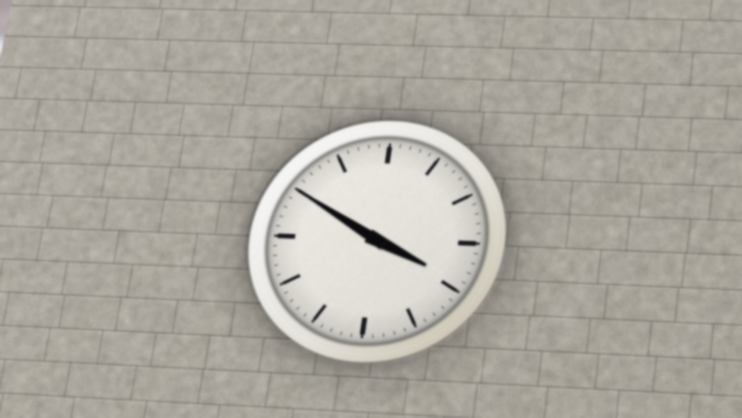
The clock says **3:50**
